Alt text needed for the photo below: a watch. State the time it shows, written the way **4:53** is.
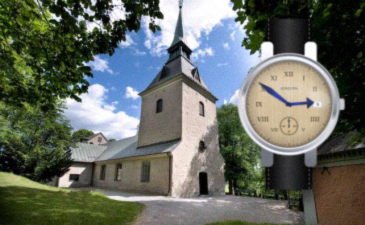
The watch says **2:51**
